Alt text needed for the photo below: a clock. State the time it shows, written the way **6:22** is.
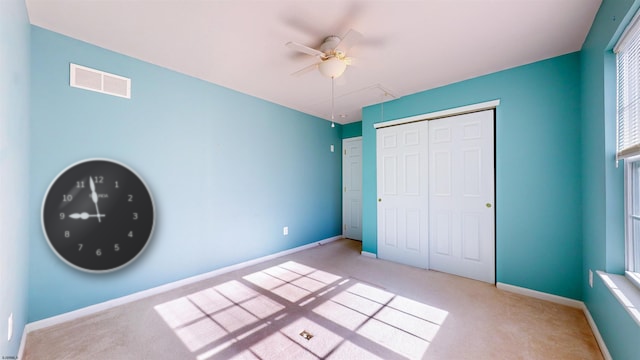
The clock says **8:58**
